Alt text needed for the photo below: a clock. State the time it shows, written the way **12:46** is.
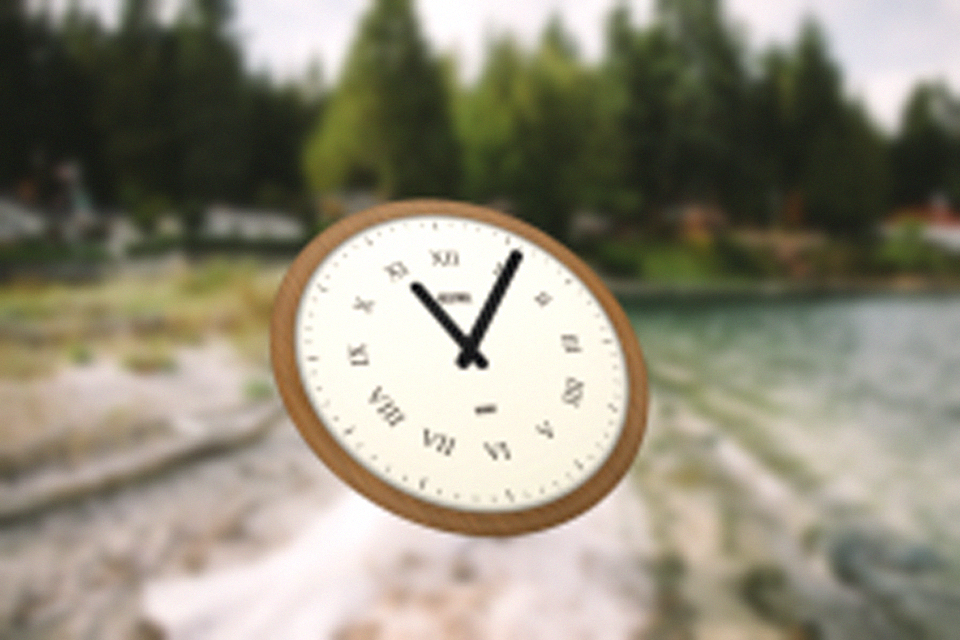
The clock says **11:06**
